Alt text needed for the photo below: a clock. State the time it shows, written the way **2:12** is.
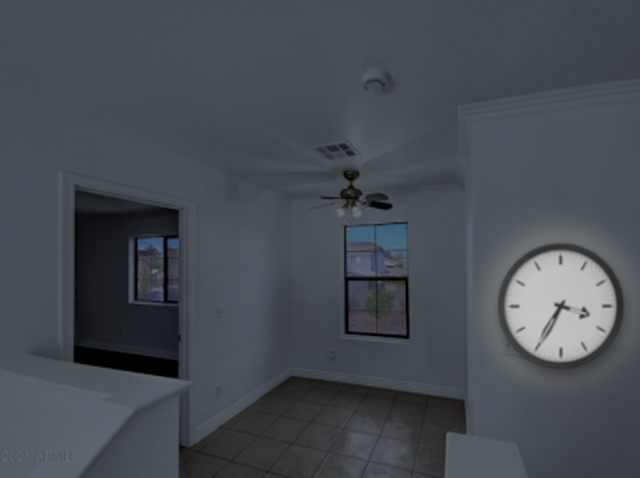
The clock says **3:35**
